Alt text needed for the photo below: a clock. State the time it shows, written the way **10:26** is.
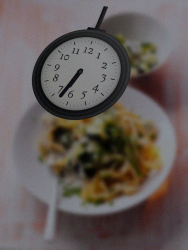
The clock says **6:33**
